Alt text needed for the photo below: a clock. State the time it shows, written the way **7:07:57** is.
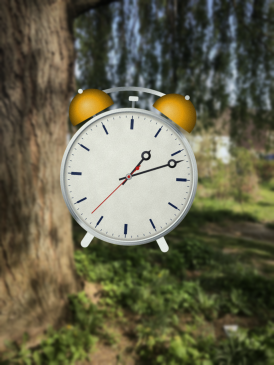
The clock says **1:11:37**
